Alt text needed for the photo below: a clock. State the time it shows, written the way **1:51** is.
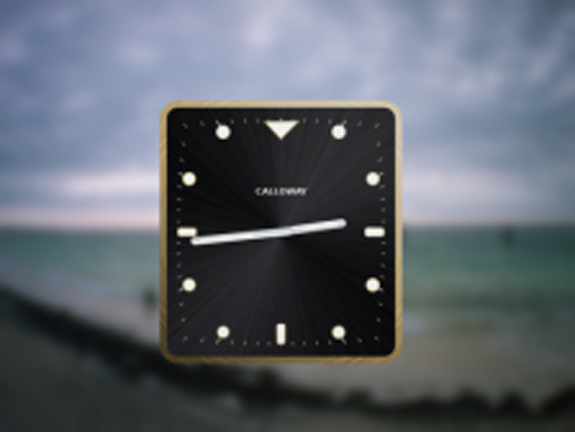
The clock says **2:44**
